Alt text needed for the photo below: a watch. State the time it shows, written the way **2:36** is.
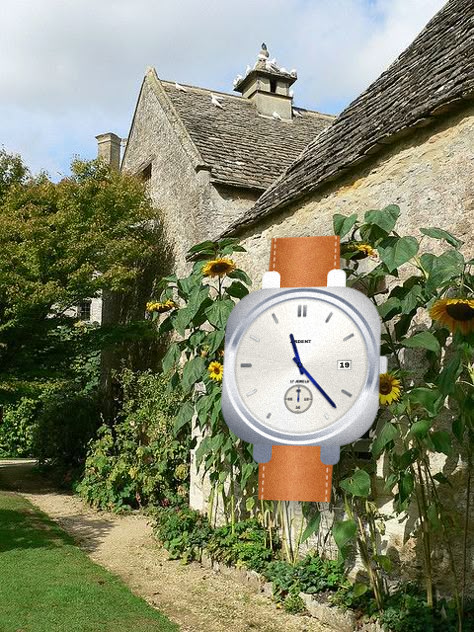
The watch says **11:23**
